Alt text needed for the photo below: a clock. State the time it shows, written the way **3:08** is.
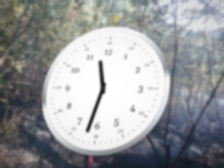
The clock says **11:32**
